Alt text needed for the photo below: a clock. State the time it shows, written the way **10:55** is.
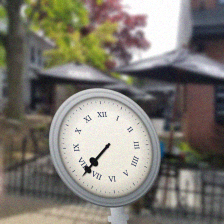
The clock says **7:38**
